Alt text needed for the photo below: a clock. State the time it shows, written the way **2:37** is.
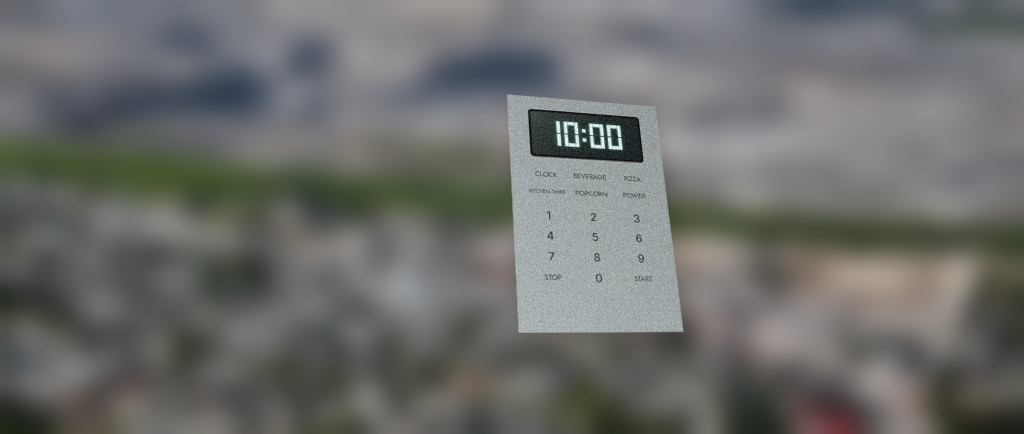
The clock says **10:00**
